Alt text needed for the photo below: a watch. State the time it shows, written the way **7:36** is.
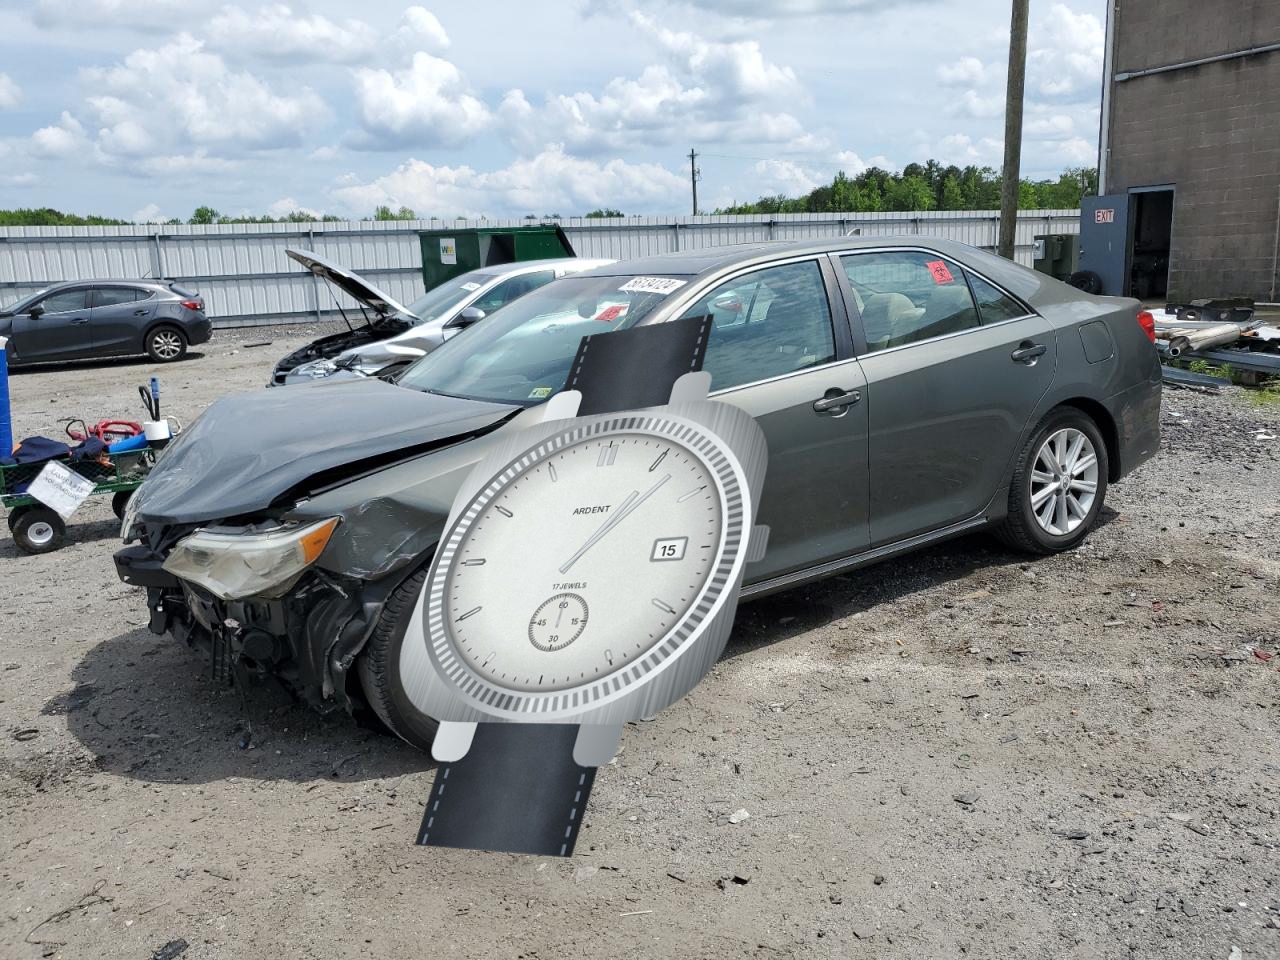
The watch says **1:07**
